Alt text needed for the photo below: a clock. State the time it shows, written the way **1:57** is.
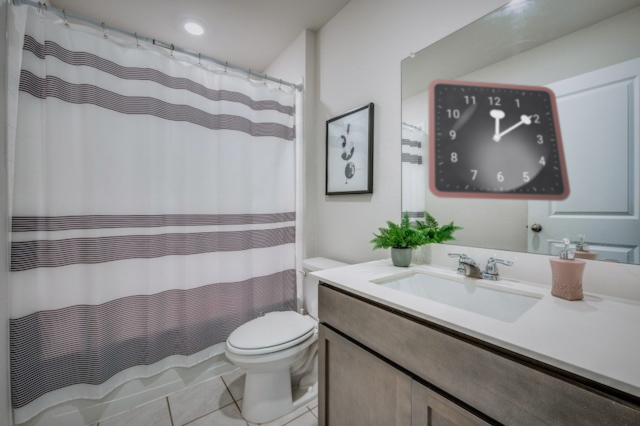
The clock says **12:09**
